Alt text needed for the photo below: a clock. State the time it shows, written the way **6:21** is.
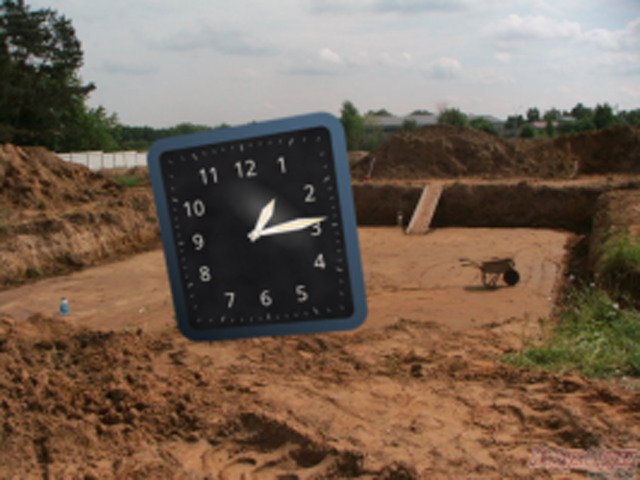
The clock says **1:14**
